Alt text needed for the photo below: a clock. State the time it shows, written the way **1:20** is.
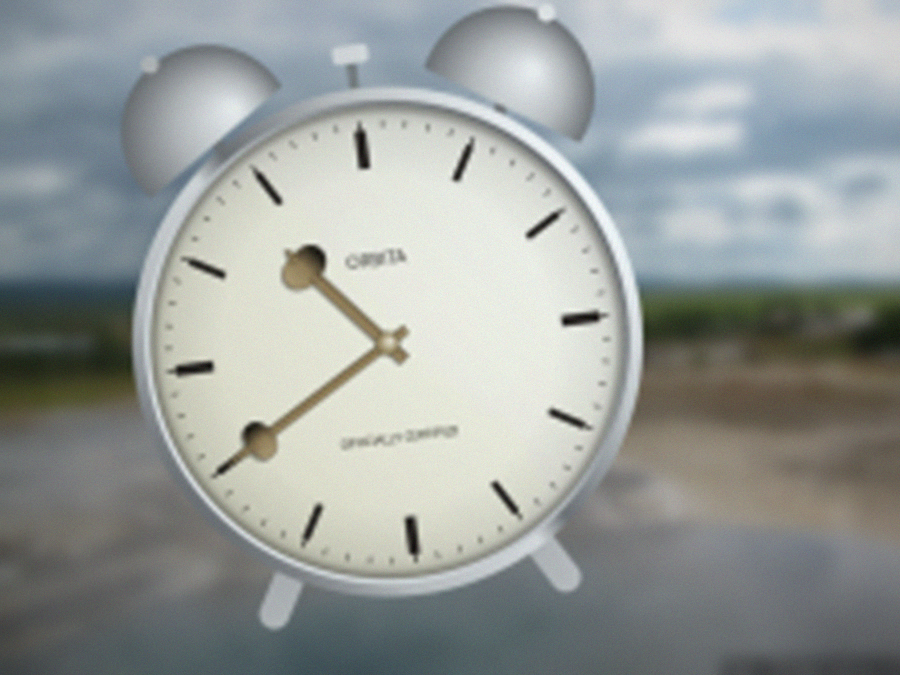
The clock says **10:40**
